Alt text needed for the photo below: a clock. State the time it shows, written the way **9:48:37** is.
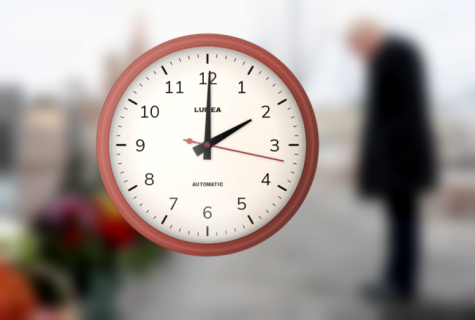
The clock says **2:00:17**
